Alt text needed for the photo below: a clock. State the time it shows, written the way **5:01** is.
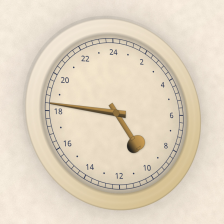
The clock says **9:46**
